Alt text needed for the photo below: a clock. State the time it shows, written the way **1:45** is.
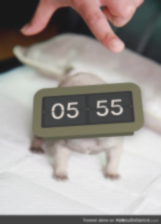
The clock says **5:55**
